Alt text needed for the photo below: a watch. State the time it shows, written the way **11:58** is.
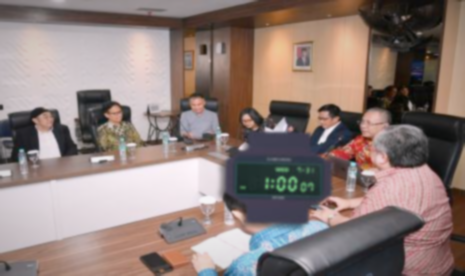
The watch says **1:00**
